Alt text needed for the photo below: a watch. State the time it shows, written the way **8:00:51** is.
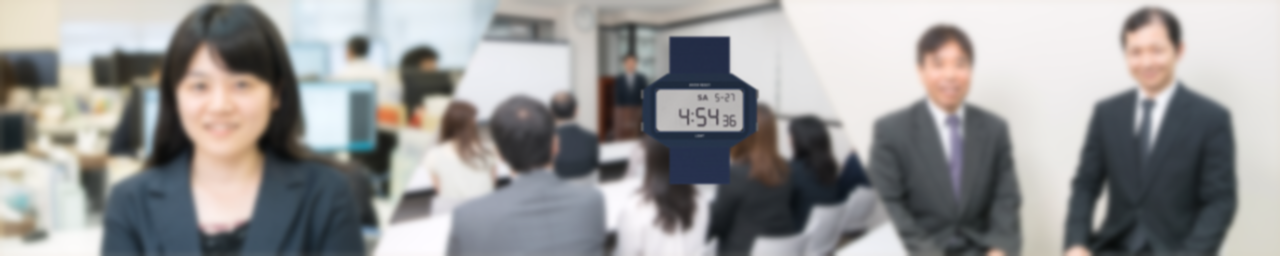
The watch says **4:54:36**
